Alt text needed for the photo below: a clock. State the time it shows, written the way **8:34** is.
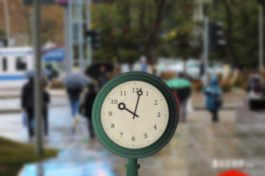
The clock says **10:02**
